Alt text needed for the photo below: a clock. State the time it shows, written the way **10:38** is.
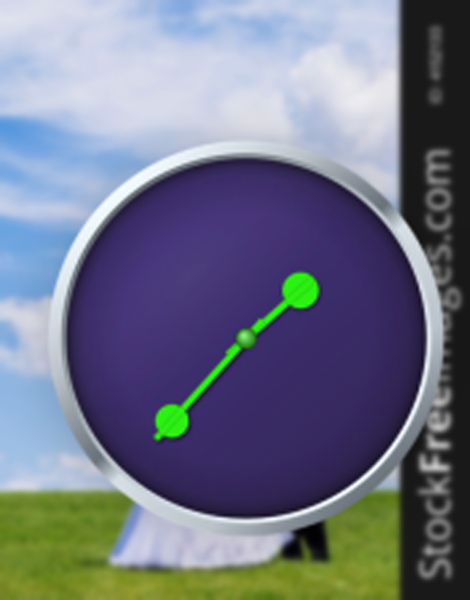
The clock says **1:37**
